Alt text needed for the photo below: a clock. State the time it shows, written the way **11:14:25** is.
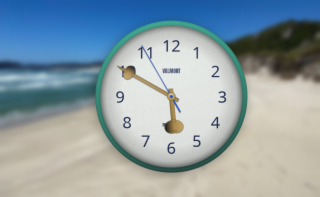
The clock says **5:49:55**
